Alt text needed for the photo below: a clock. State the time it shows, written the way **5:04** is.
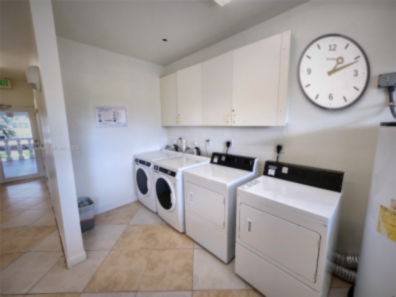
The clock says **1:11**
